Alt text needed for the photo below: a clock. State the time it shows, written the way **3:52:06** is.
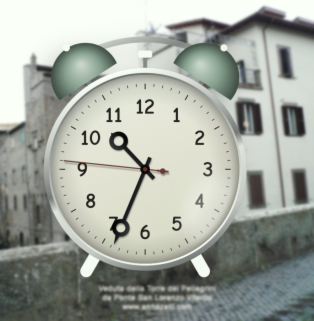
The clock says **10:33:46**
